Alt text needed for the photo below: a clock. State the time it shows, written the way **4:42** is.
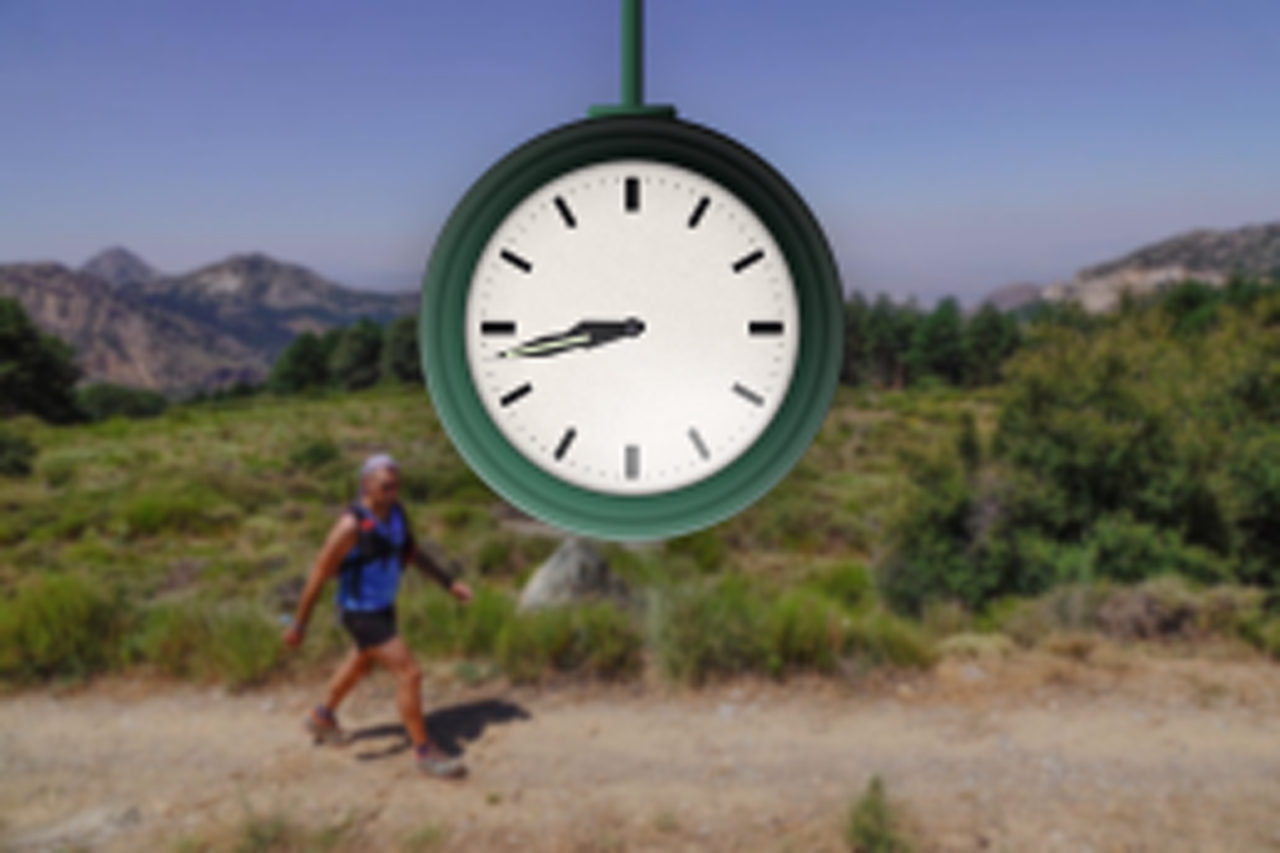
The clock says **8:43**
